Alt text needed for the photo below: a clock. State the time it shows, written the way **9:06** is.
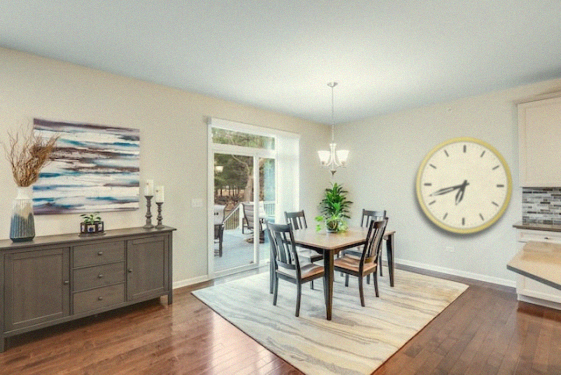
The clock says **6:42**
